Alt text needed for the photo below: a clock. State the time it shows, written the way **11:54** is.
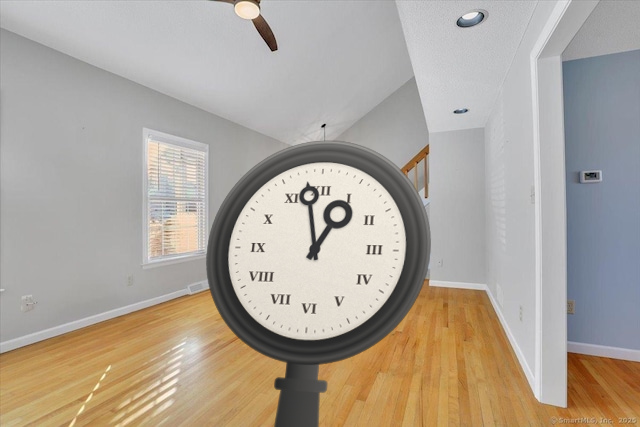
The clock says **12:58**
